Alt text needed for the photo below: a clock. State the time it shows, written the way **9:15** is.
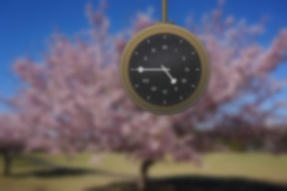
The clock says **4:45**
